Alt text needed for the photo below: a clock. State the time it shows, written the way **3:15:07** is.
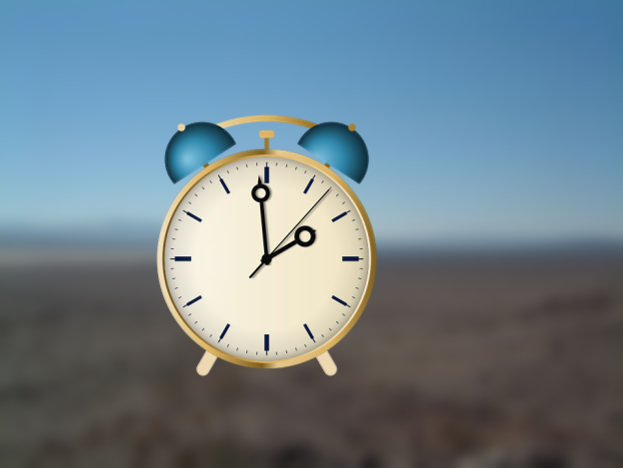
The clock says **1:59:07**
